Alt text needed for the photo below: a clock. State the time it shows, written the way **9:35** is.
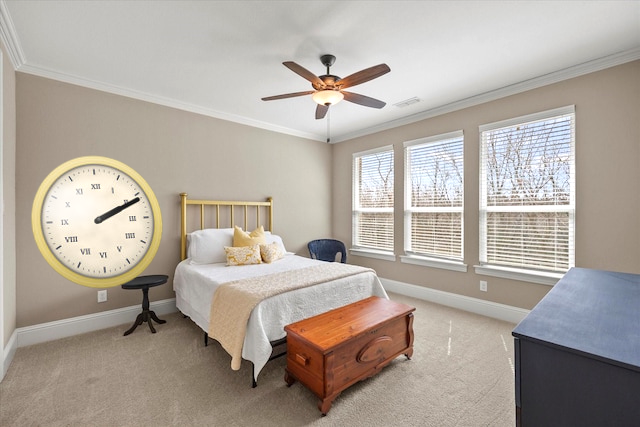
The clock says **2:11**
